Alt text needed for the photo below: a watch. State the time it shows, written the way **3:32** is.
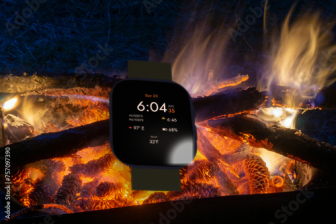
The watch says **6:04**
